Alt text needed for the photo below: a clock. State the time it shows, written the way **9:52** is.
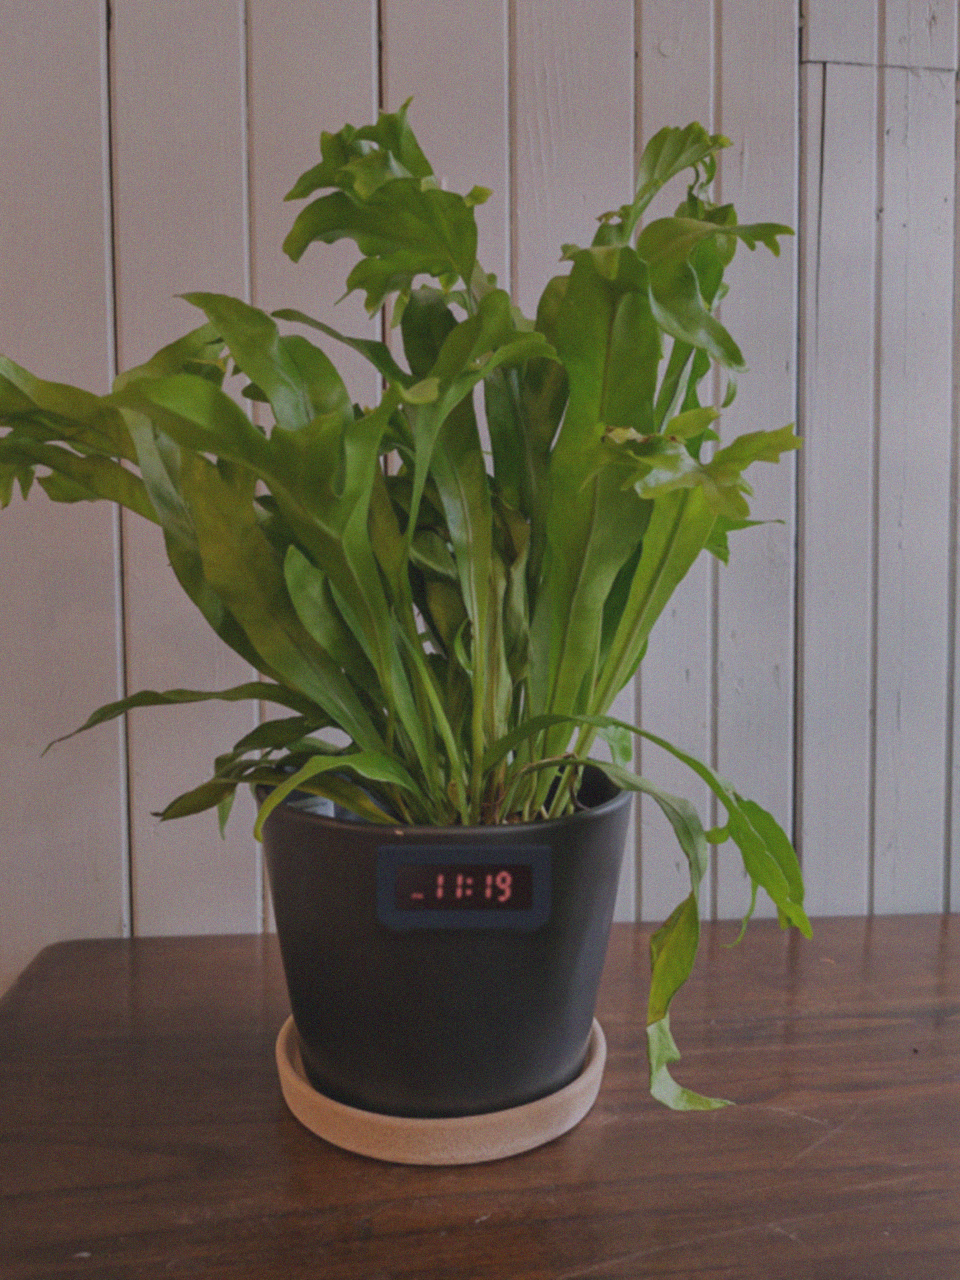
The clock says **11:19**
